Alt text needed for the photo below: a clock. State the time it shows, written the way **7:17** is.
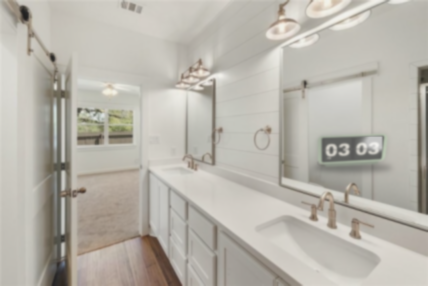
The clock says **3:03**
